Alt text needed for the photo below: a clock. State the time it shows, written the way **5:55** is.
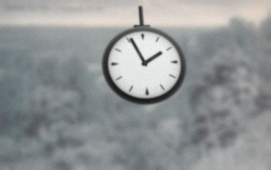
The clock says **1:56**
